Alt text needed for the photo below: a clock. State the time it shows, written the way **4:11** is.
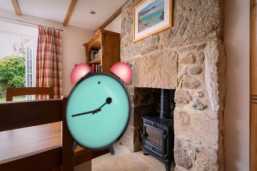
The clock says **1:43**
